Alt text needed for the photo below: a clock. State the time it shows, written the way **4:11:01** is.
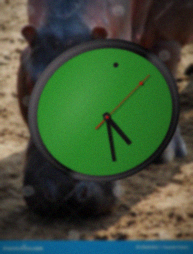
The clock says **4:27:06**
